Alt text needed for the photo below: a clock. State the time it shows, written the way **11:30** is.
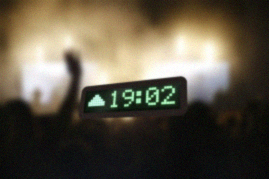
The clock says **19:02**
